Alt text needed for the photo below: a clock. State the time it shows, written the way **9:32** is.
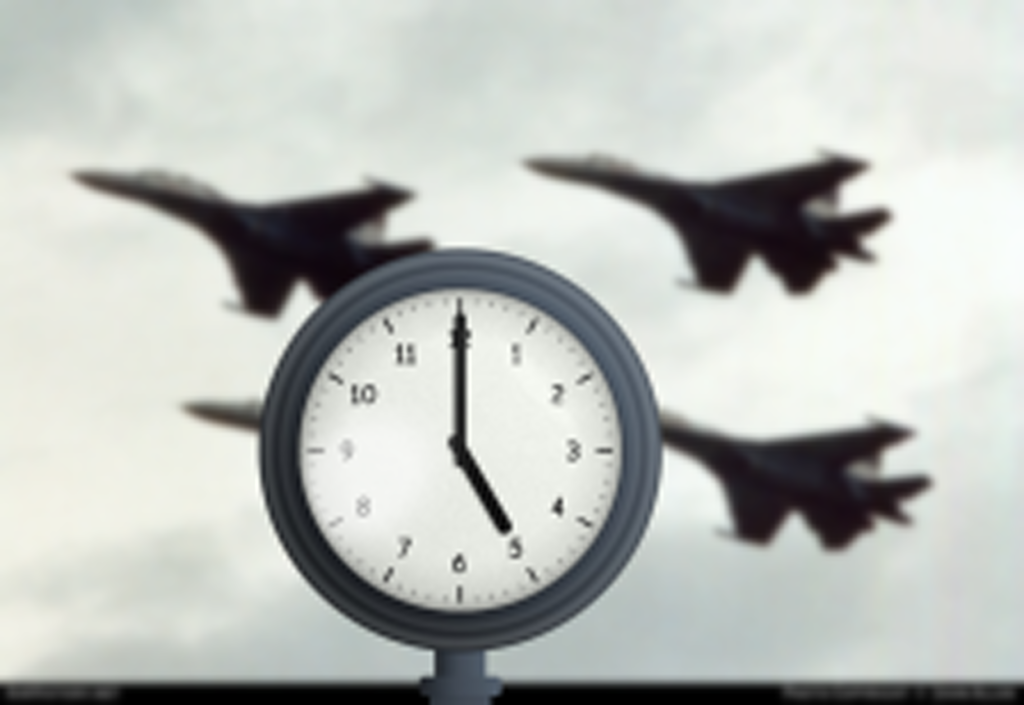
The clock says **5:00**
